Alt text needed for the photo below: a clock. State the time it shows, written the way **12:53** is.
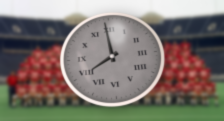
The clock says **7:59**
